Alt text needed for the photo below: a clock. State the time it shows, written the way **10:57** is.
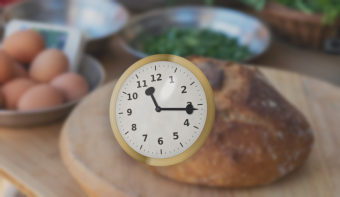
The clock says **11:16**
